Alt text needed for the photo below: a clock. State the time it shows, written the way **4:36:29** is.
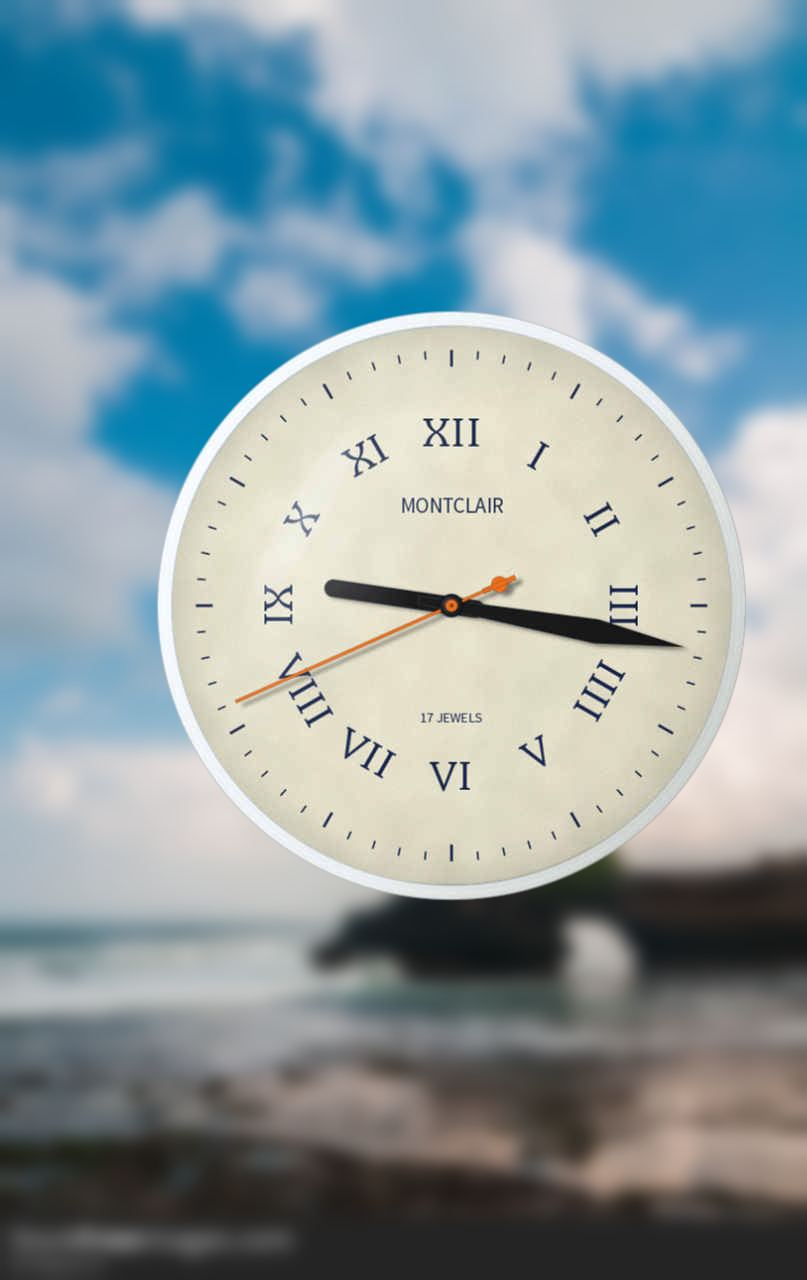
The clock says **9:16:41**
